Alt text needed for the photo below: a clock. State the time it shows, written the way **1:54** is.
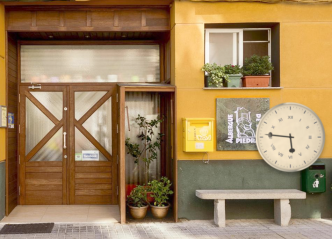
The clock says **5:46**
